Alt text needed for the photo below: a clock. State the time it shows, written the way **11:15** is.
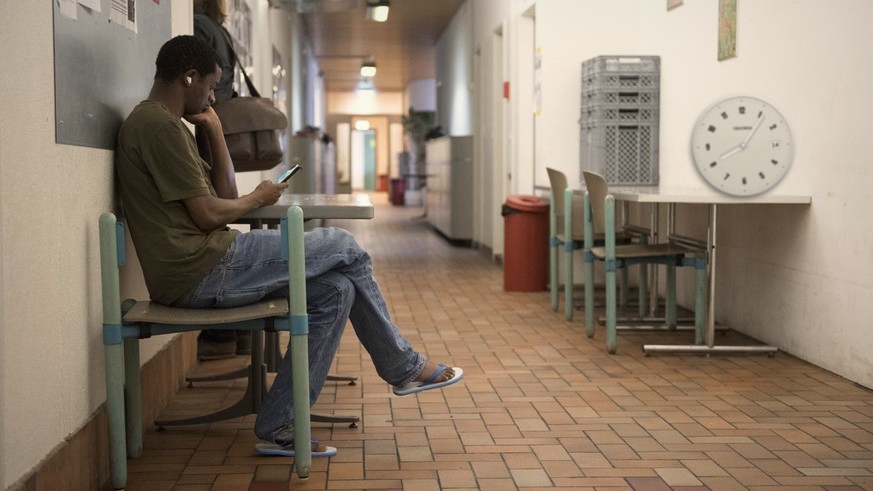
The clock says **8:06**
